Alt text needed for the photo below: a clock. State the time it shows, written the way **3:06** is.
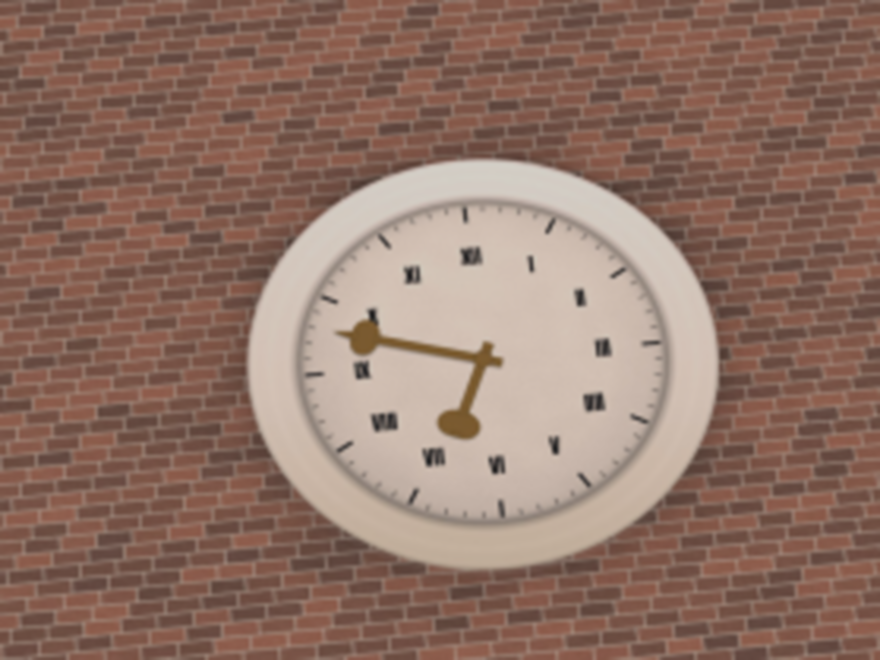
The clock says **6:48**
